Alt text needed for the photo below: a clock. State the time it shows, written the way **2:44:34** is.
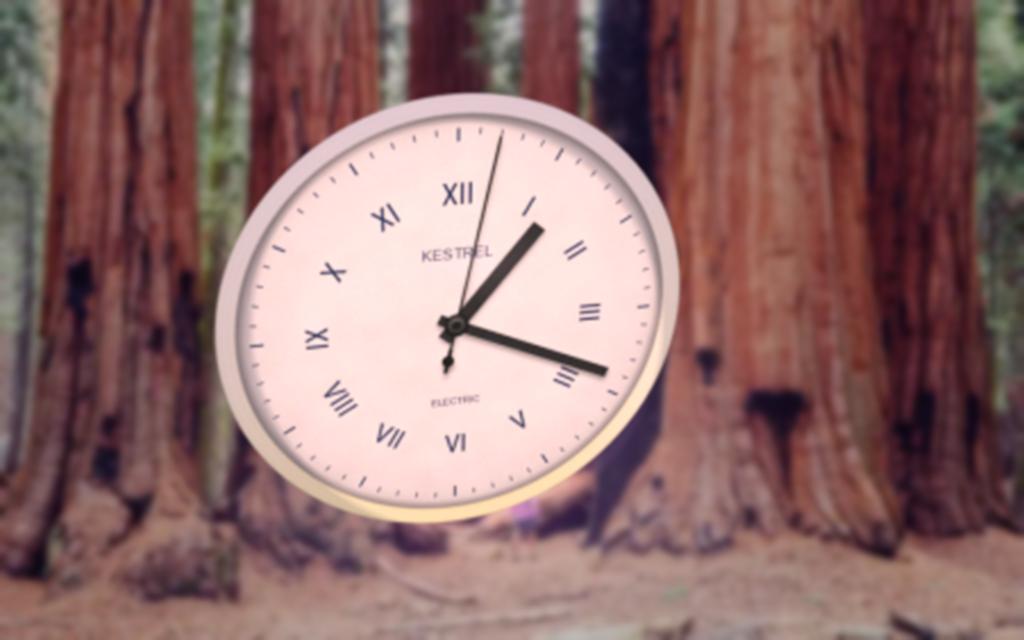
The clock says **1:19:02**
